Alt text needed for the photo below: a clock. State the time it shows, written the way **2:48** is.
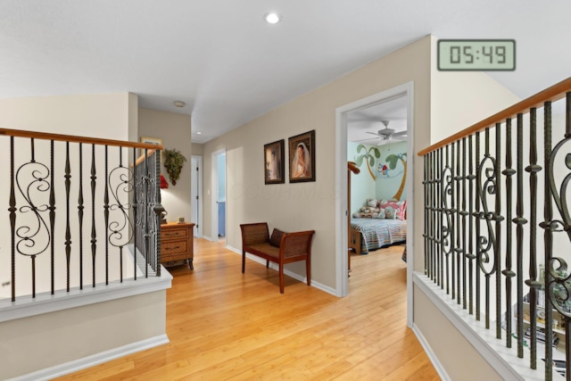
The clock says **5:49**
